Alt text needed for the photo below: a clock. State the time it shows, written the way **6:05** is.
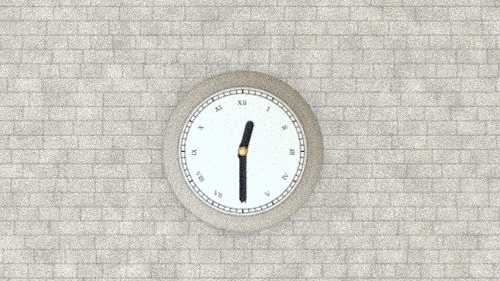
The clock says **12:30**
